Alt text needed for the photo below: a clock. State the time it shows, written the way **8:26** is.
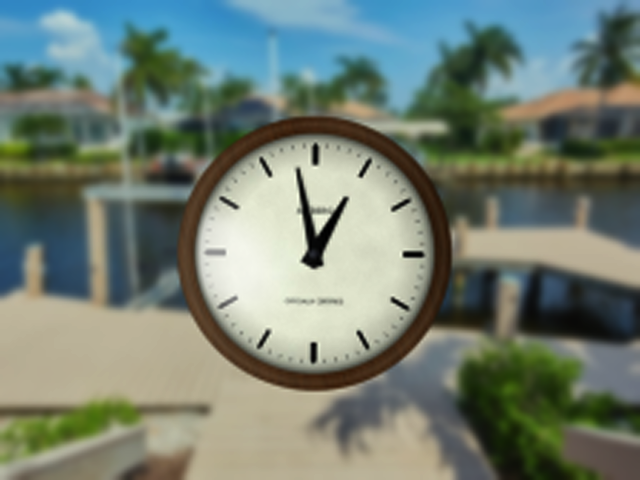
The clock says **12:58**
